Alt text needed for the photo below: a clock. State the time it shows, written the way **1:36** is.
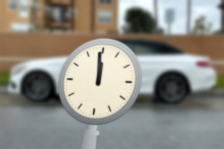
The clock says **11:59**
